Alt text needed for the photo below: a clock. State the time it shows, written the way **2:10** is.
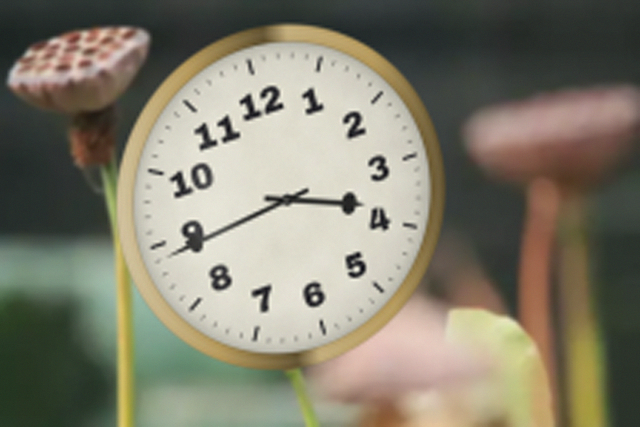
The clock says **3:44**
